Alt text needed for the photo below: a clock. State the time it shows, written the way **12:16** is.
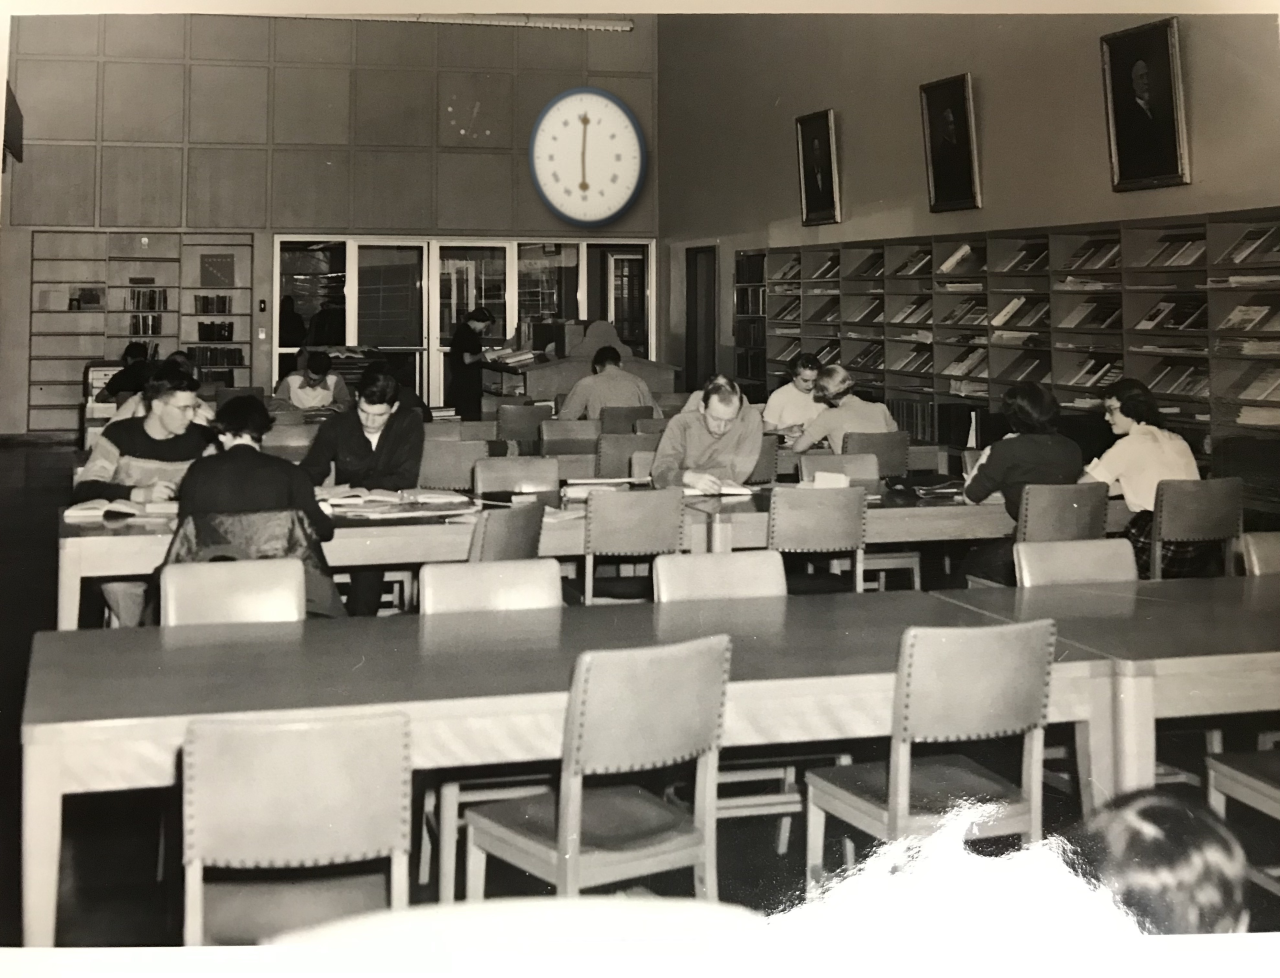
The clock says **6:01**
